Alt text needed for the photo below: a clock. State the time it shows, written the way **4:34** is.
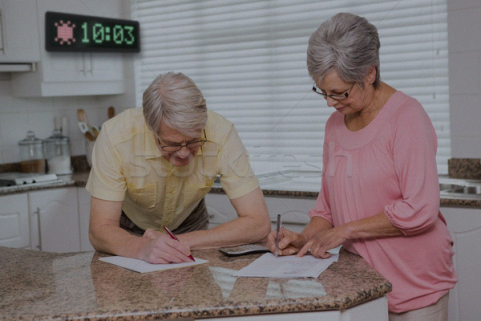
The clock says **10:03**
